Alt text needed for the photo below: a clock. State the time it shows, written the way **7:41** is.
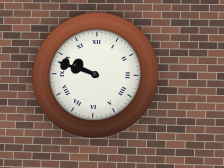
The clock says **9:48**
